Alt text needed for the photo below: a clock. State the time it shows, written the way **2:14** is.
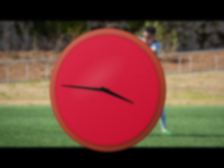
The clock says **3:46**
